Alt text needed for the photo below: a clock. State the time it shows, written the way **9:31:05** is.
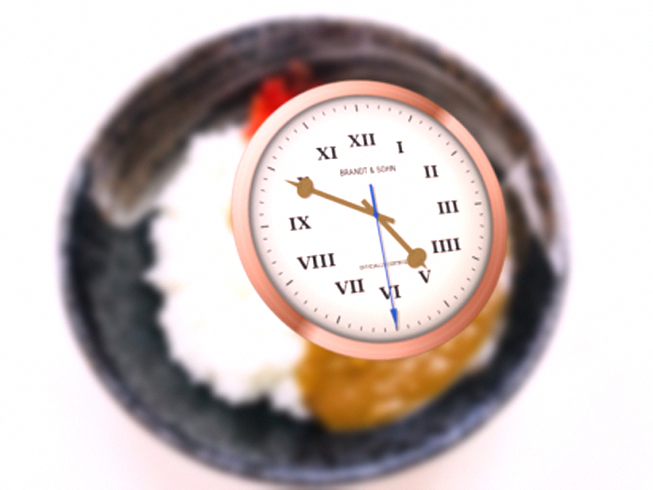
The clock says **4:49:30**
